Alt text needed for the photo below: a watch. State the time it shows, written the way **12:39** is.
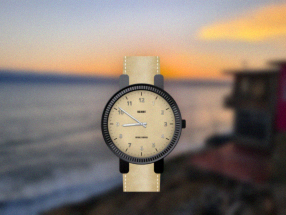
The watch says **8:51**
